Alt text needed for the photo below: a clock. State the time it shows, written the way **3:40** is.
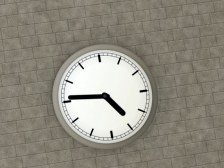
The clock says **4:46**
